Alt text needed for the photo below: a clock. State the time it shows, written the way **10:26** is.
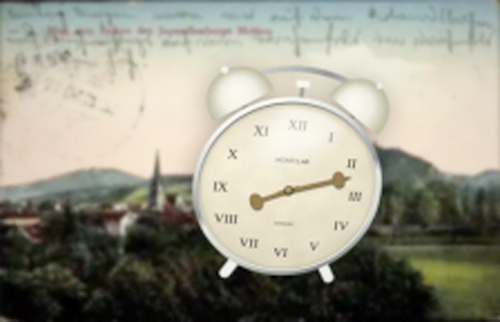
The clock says **8:12**
